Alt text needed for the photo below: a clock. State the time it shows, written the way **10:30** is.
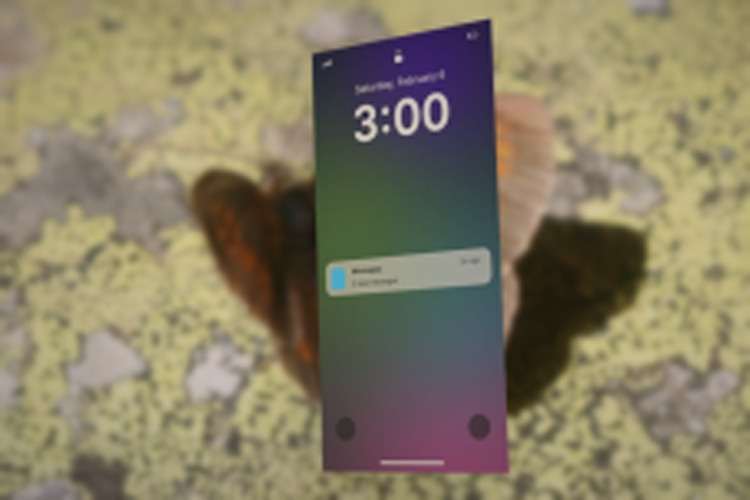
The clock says **3:00**
